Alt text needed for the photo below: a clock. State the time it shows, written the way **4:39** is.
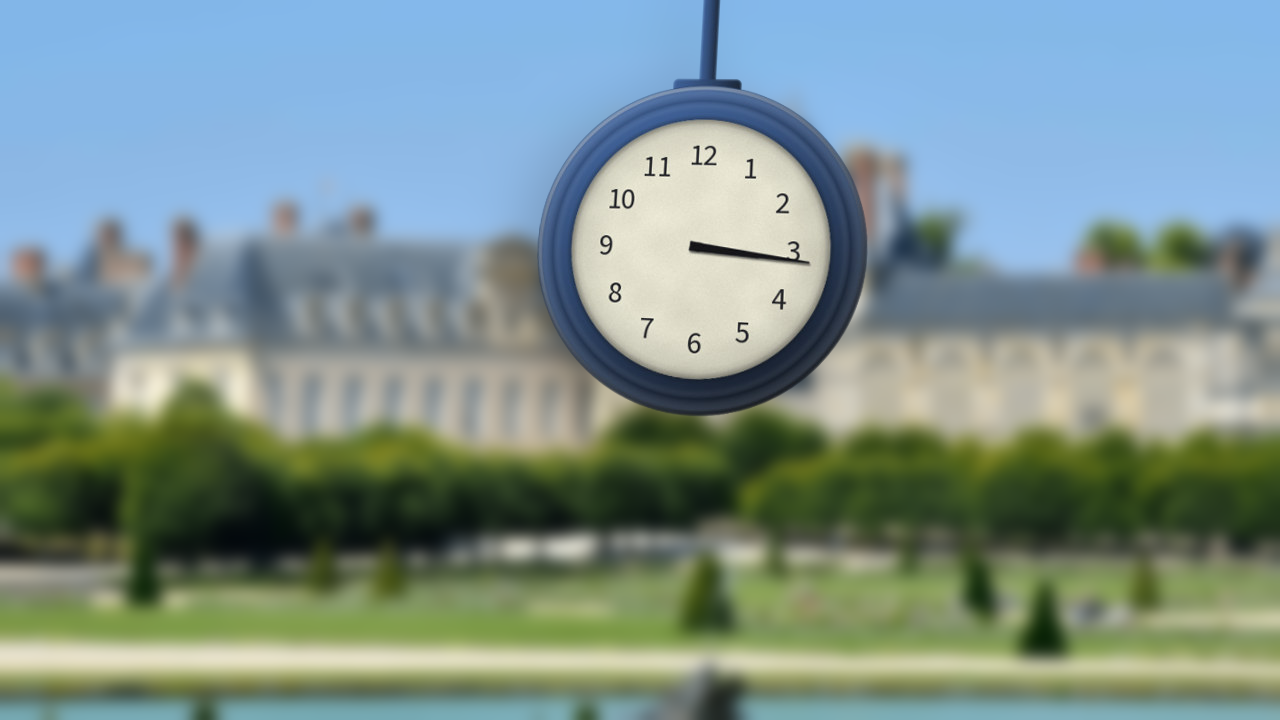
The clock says **3:16**
